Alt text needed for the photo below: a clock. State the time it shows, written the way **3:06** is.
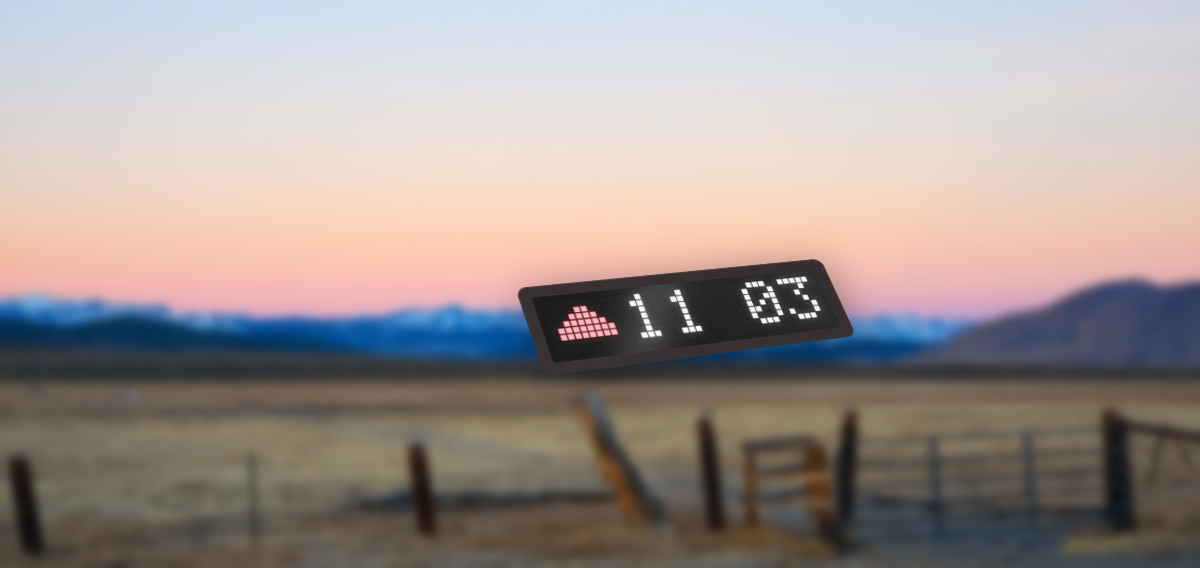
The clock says **11:03**
